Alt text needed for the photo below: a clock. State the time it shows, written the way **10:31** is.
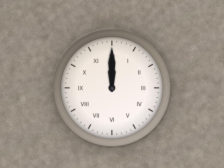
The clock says **12:00**
